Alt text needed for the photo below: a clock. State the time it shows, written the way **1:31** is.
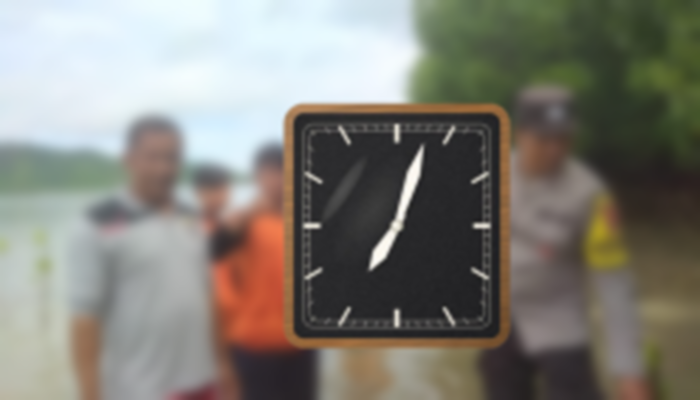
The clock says **7:03**
